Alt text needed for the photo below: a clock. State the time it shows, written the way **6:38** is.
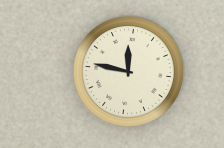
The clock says **11:46**
